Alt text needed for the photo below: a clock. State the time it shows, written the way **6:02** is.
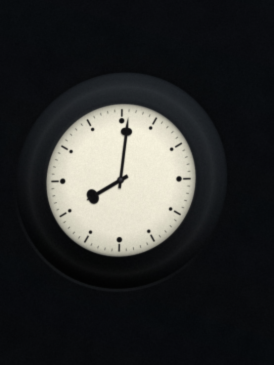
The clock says **8:01**
